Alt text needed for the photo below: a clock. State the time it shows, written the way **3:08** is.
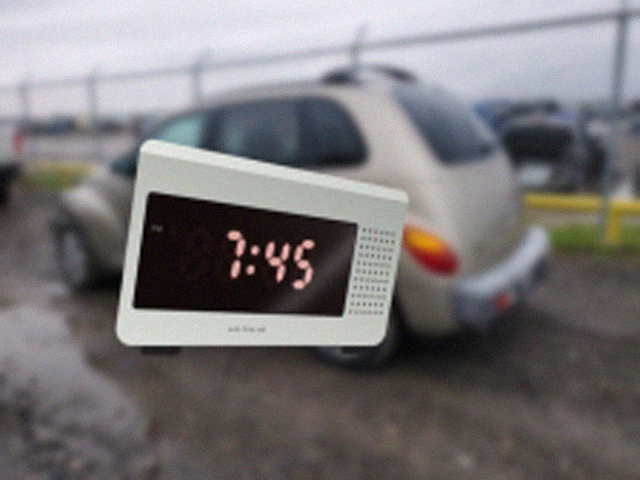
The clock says **7:45**
